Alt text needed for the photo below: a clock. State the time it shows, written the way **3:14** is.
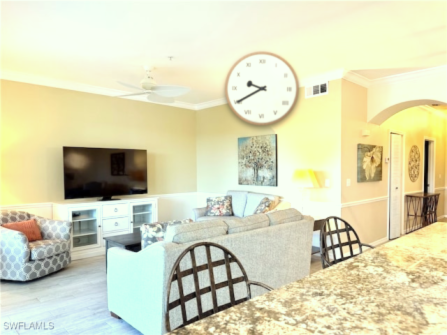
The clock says **9:40**
